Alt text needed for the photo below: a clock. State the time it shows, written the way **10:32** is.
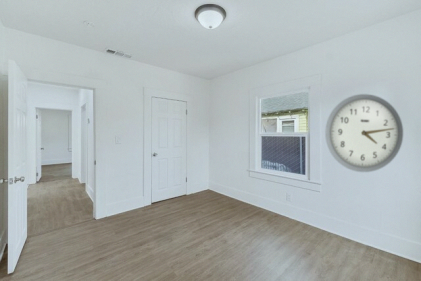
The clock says **4:13**
